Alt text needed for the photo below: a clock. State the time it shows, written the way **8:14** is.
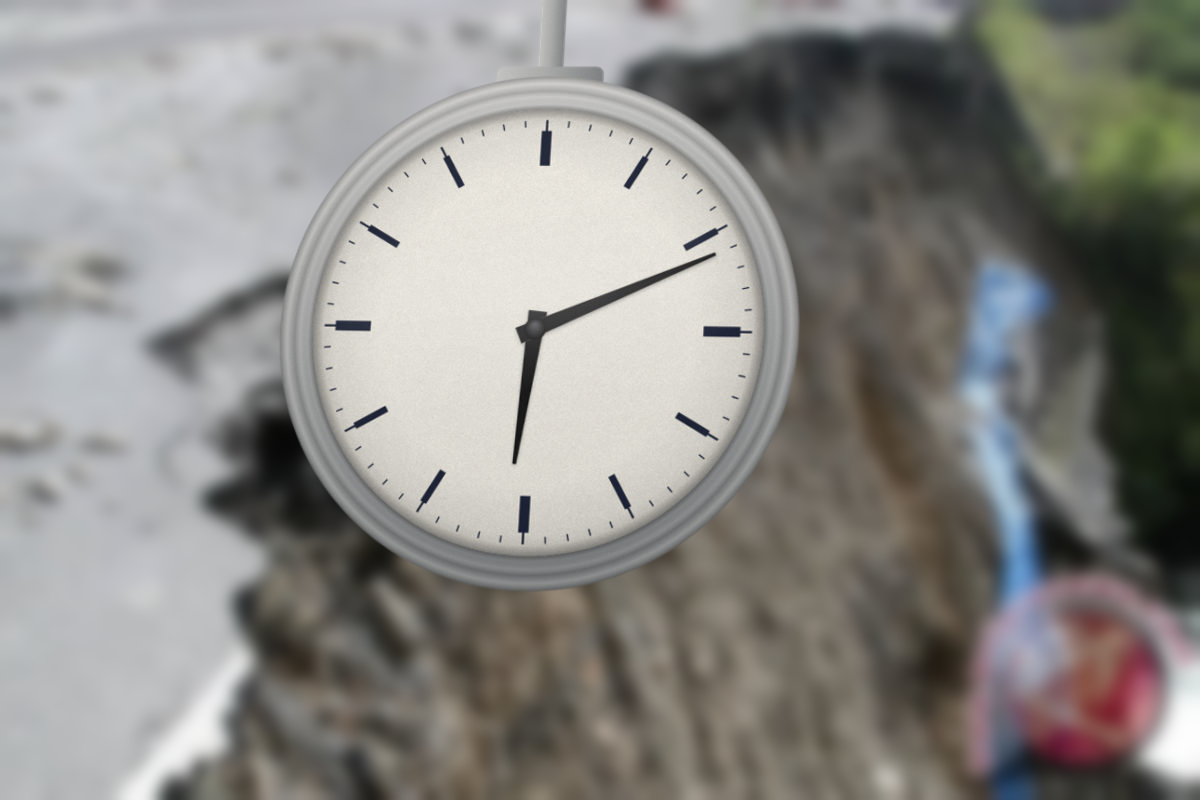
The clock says **6:11**
